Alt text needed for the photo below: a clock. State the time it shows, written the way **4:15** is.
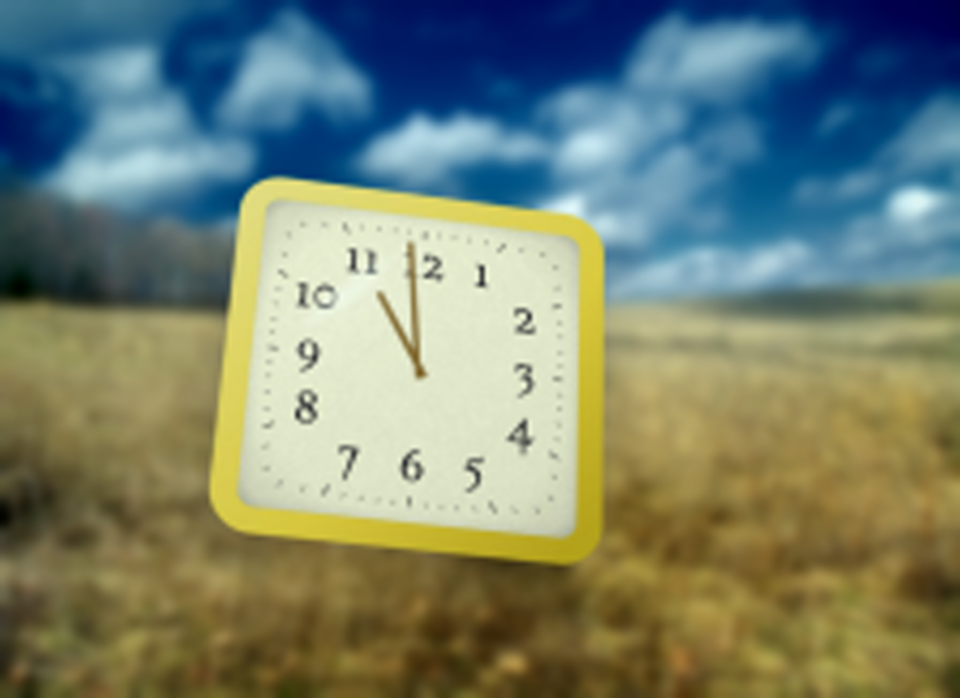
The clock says **10:59**
